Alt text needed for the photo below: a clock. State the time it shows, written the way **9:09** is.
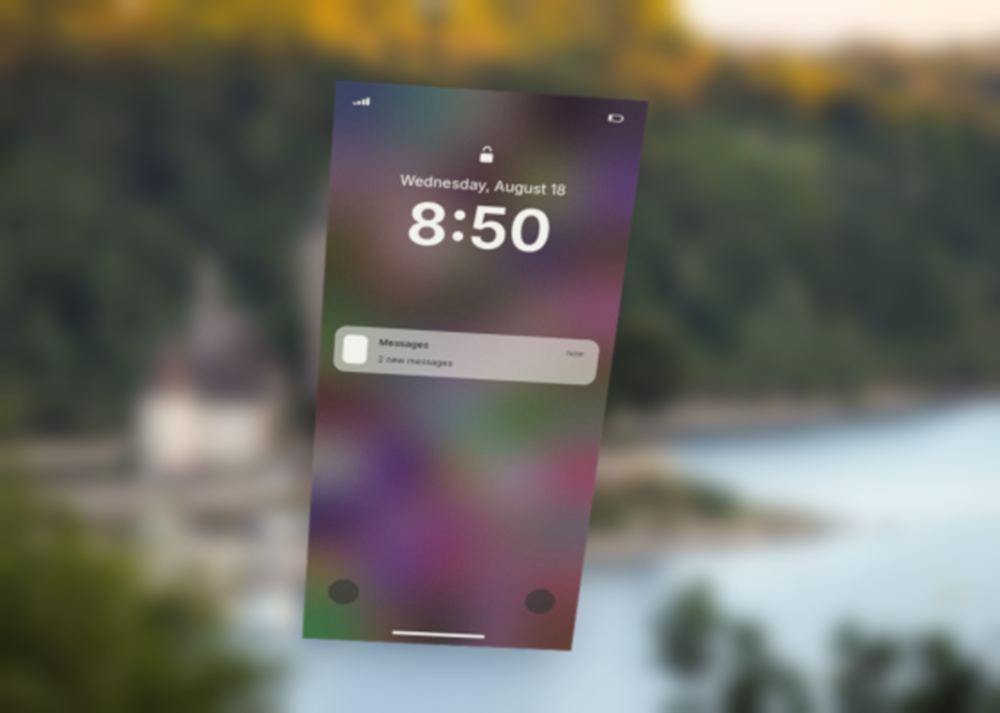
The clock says **8:50**
